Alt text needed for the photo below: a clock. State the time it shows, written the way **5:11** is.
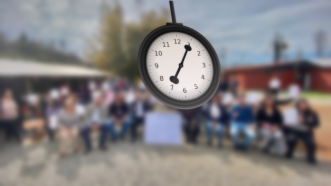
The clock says **7:05**
